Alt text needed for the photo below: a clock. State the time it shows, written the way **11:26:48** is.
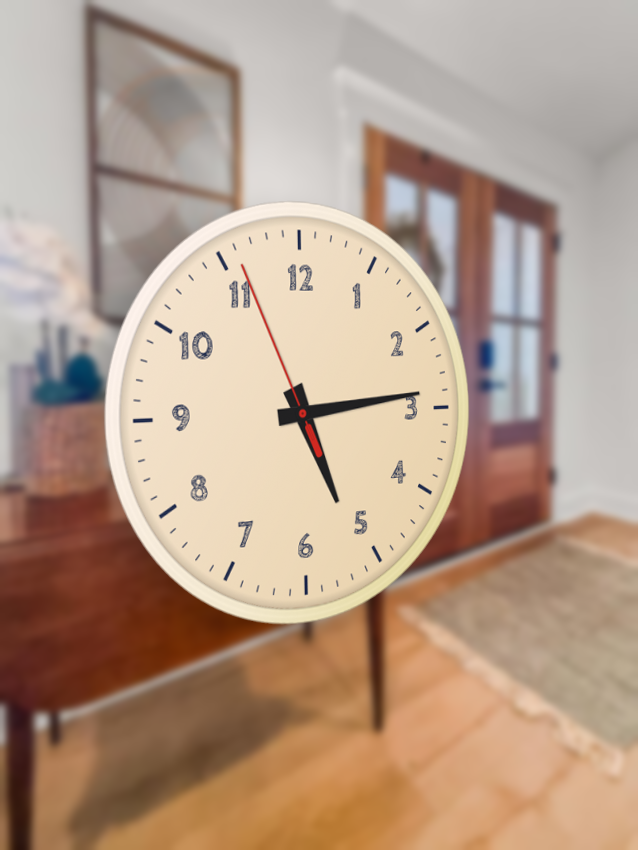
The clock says **5:13:56**
